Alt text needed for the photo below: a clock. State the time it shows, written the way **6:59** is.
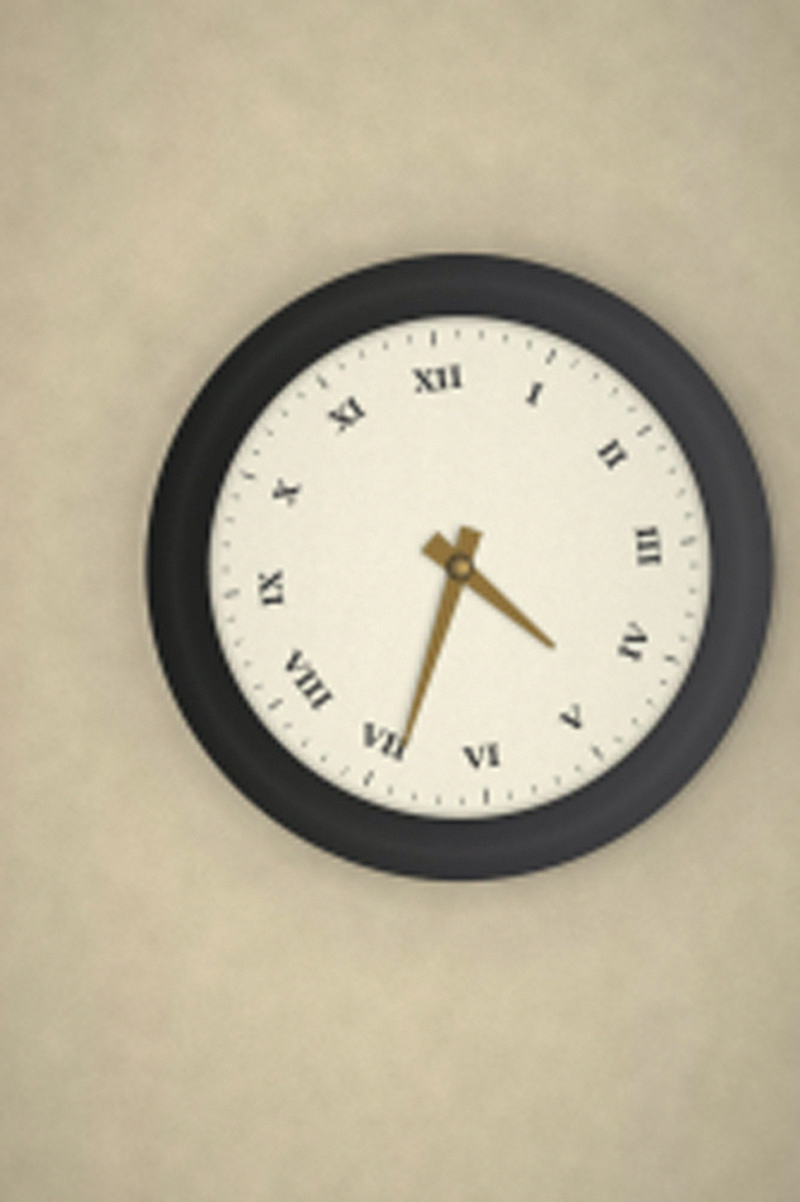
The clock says **4:34**
